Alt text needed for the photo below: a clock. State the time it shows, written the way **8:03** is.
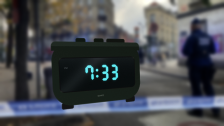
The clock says **7:33**
